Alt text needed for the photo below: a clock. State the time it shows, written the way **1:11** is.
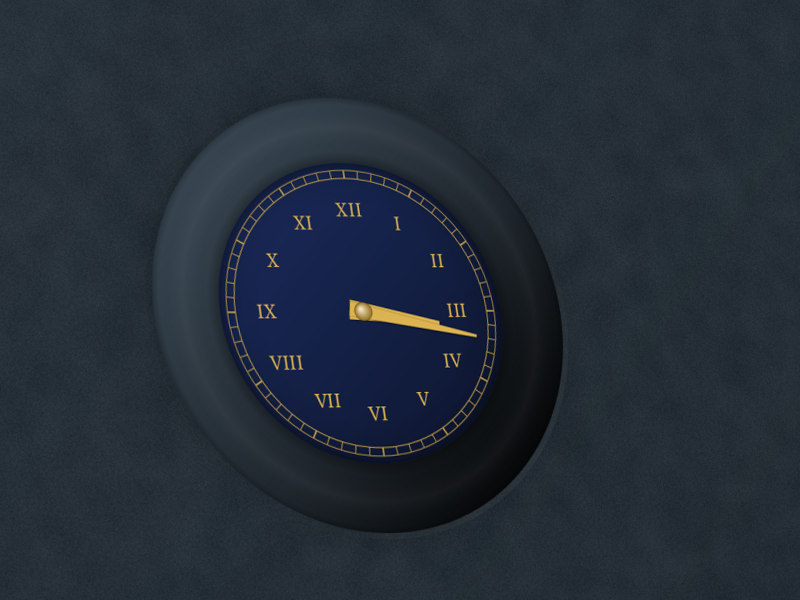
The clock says **3:17**
